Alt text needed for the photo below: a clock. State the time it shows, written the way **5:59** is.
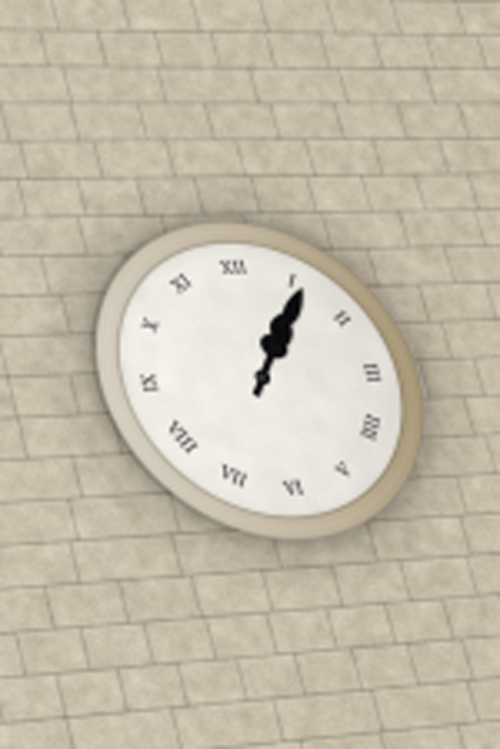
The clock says **1:06**
